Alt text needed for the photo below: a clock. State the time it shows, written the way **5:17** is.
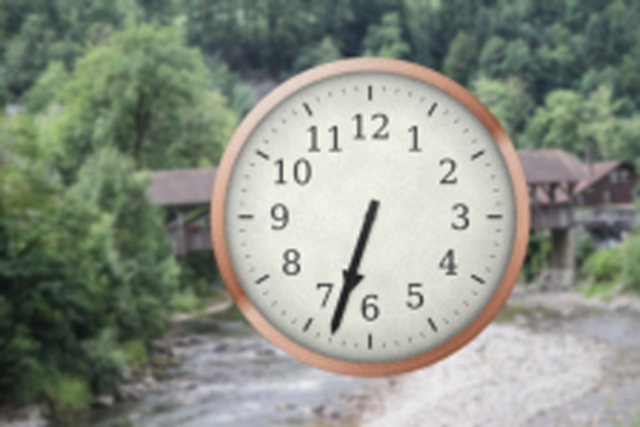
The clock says **6:33**
